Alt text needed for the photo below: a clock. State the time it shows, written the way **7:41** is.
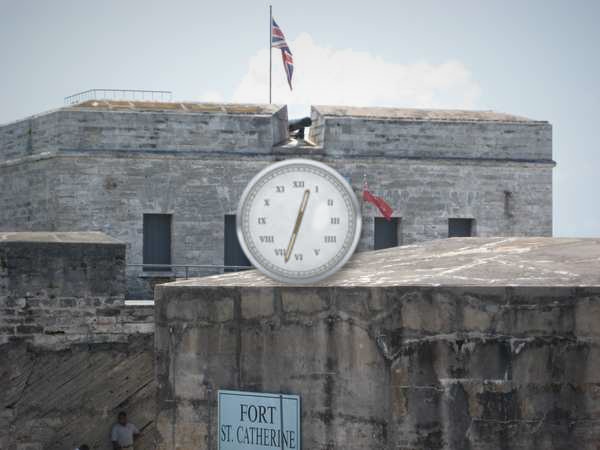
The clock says **12:33**
